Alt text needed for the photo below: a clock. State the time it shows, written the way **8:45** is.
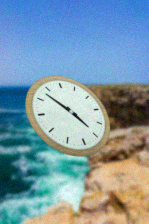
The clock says **4:53**
